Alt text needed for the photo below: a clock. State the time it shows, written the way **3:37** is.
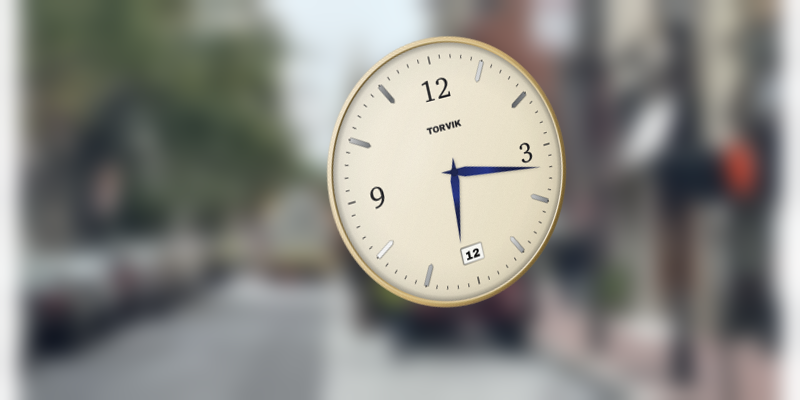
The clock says **6:17**
